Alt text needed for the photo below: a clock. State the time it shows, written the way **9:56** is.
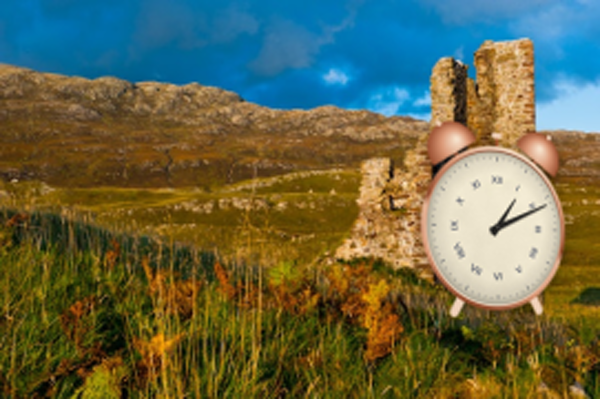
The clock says **1:11**
